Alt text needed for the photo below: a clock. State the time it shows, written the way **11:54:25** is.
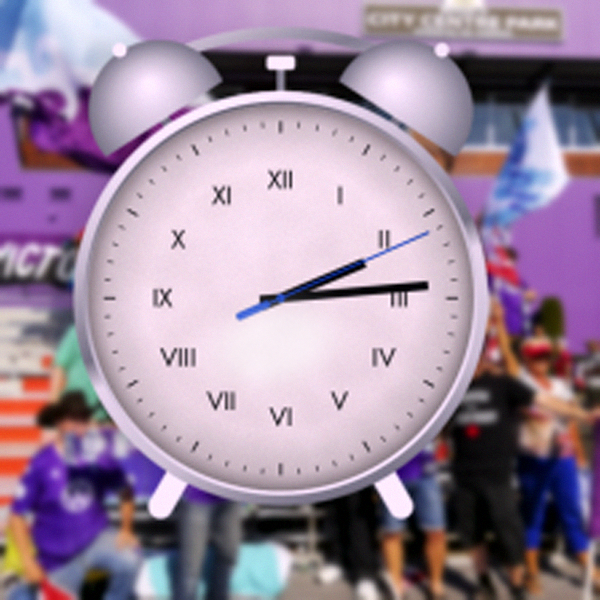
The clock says **2:14:11**
